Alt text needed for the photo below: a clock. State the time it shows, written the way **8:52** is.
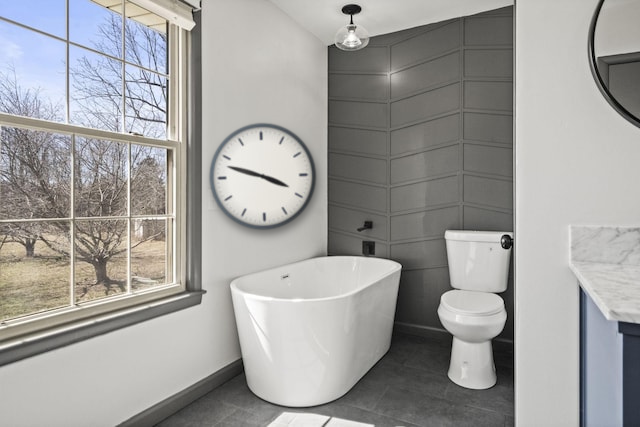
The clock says **3:48**
